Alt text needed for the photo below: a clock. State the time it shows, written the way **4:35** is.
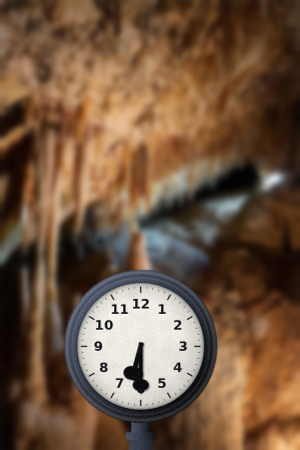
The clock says **6:30**
